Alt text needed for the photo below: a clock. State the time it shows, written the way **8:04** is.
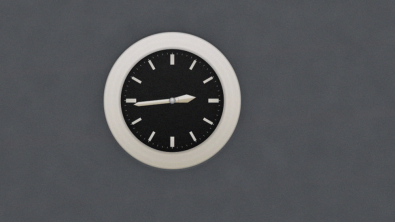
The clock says **2:44**
